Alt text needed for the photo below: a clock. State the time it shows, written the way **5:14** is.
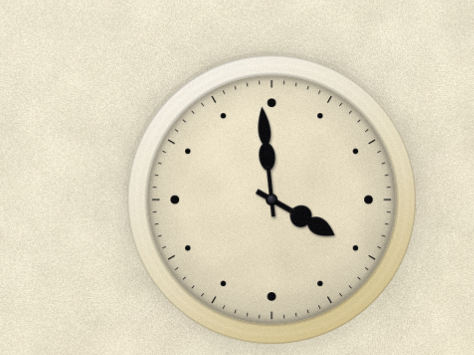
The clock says **3:59**
